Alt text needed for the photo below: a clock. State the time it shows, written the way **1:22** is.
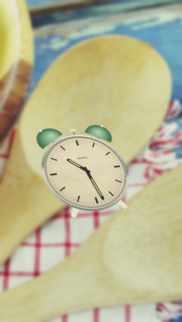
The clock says **10:28**
